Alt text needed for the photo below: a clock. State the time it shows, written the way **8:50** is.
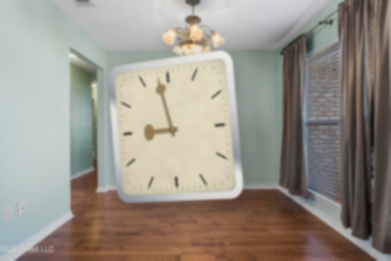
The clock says **8:58**
